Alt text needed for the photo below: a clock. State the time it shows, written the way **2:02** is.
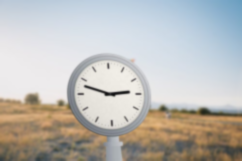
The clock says **2:48**
